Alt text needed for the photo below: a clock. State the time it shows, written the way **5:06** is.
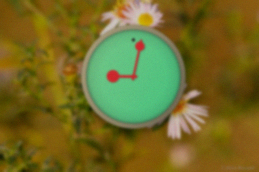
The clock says **9:02**
